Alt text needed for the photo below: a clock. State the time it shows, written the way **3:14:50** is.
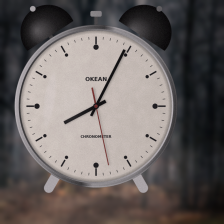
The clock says **8:04:28**
